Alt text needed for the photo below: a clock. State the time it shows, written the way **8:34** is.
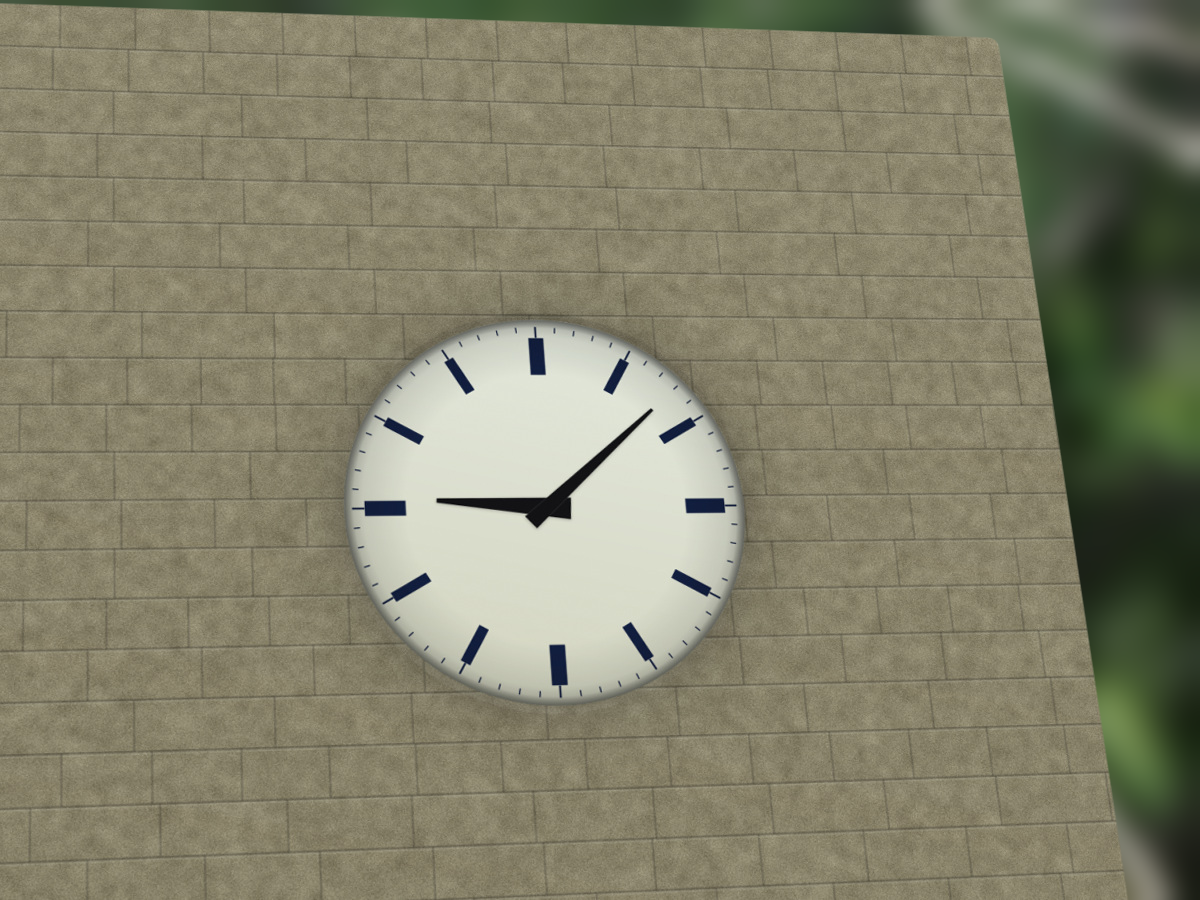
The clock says **9:08**
